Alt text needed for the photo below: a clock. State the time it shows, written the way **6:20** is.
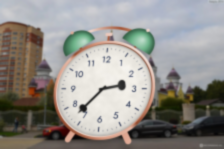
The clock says **2:37**
